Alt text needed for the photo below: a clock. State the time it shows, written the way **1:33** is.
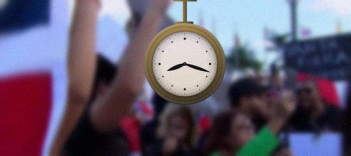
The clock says **8:18**
